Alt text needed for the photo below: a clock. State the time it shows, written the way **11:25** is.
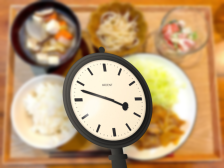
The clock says **3:48**
